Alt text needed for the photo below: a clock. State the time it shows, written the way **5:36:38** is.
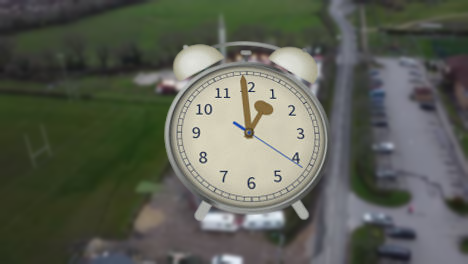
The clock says **12:59:21**
